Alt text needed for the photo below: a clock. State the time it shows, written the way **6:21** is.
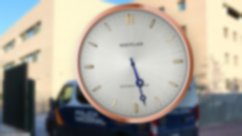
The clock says **5:28**
